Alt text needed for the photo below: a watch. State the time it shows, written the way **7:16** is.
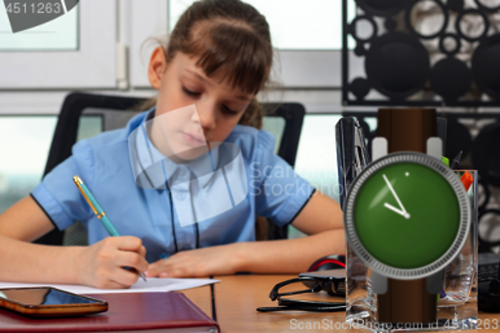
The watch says **9:55**
